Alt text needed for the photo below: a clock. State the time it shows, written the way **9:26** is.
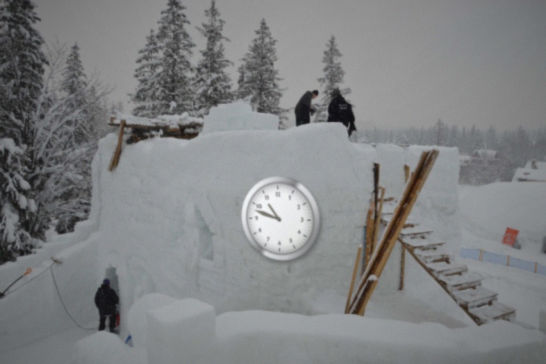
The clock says **10:48**
